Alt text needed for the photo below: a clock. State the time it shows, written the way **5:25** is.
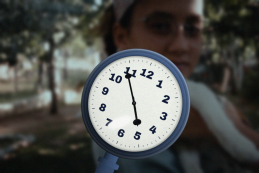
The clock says **4:54**
